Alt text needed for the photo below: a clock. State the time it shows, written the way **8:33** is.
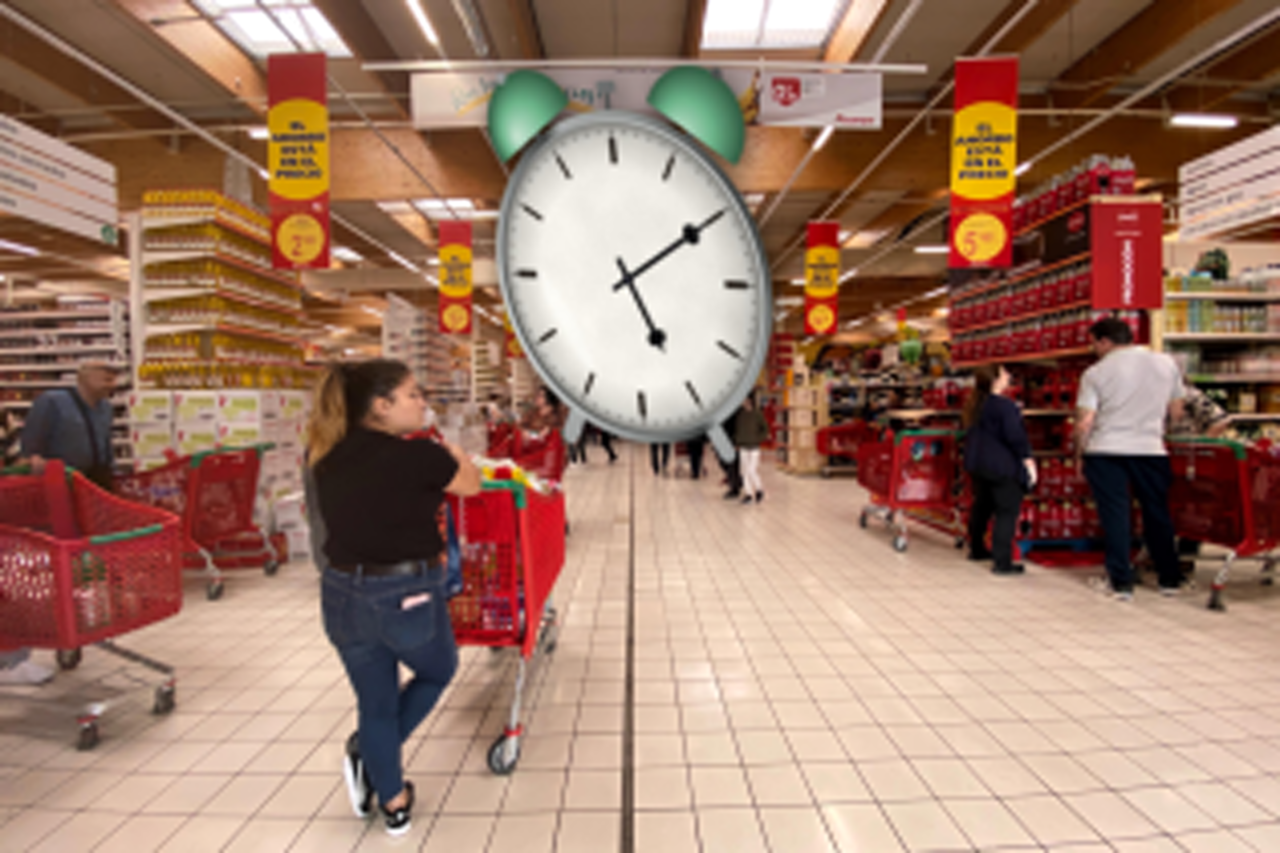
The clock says **5:10**
